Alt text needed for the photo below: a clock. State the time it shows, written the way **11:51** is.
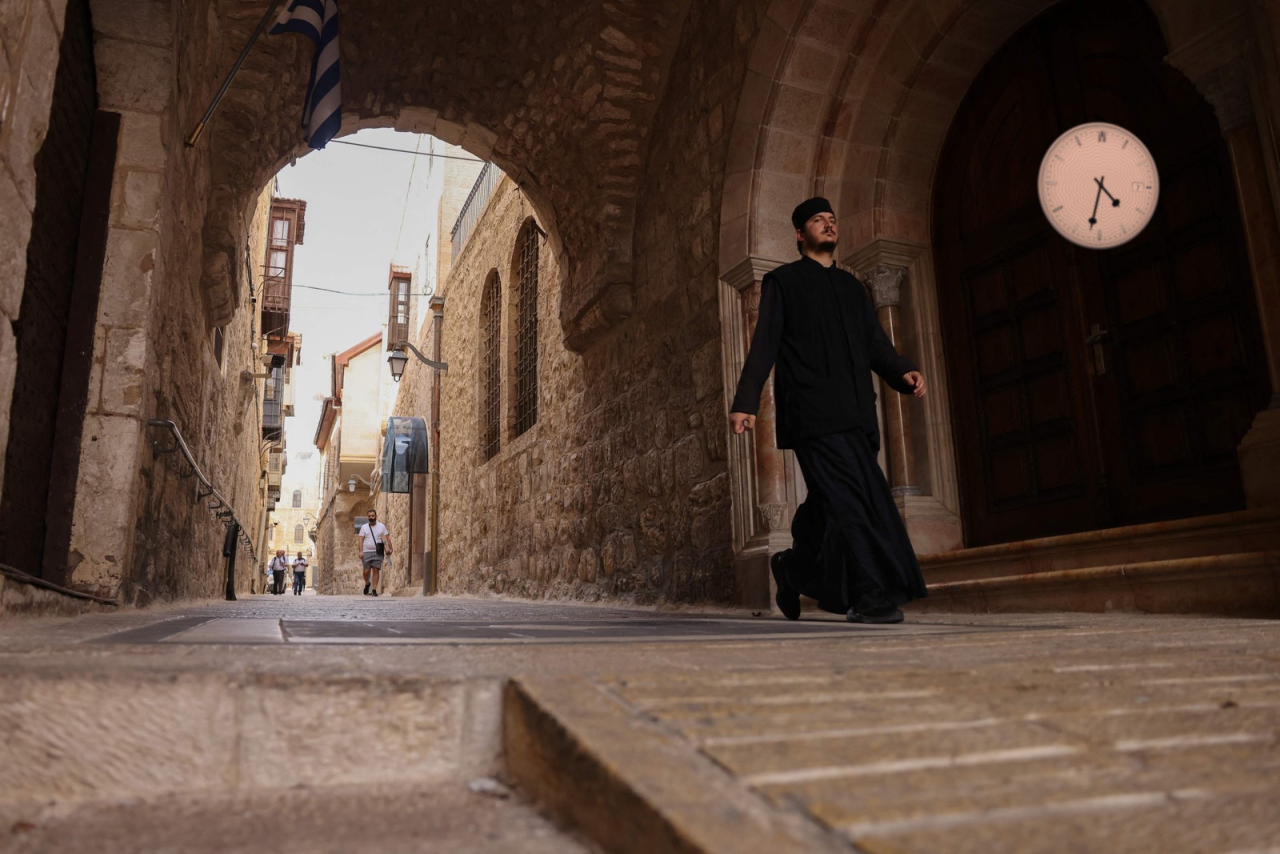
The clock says **4:32**
